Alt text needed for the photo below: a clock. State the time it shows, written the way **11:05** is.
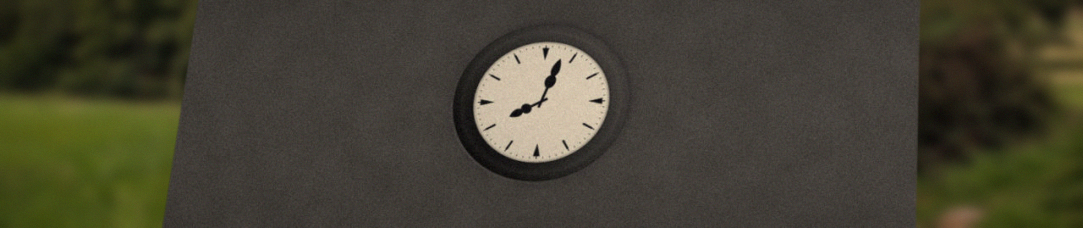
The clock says **8:03**
